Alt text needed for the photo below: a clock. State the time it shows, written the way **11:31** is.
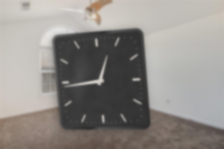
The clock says **12:44**
